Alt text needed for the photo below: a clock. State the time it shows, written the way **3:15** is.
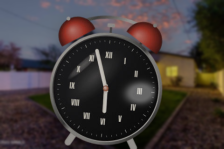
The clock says **5:57**
